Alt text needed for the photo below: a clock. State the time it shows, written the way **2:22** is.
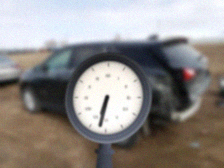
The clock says **6:32**
